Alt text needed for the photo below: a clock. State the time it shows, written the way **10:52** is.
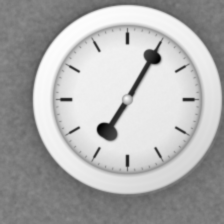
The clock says **7:05**
